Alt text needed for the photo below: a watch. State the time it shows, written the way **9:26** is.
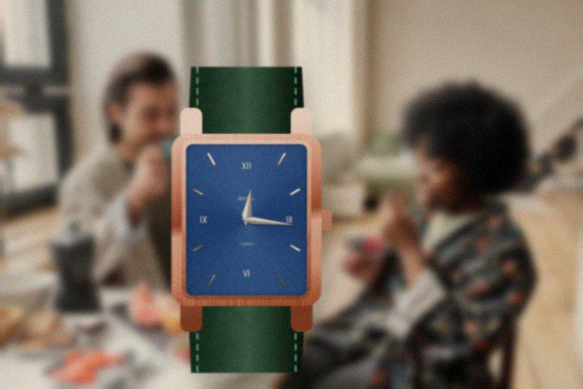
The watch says **12:16**
